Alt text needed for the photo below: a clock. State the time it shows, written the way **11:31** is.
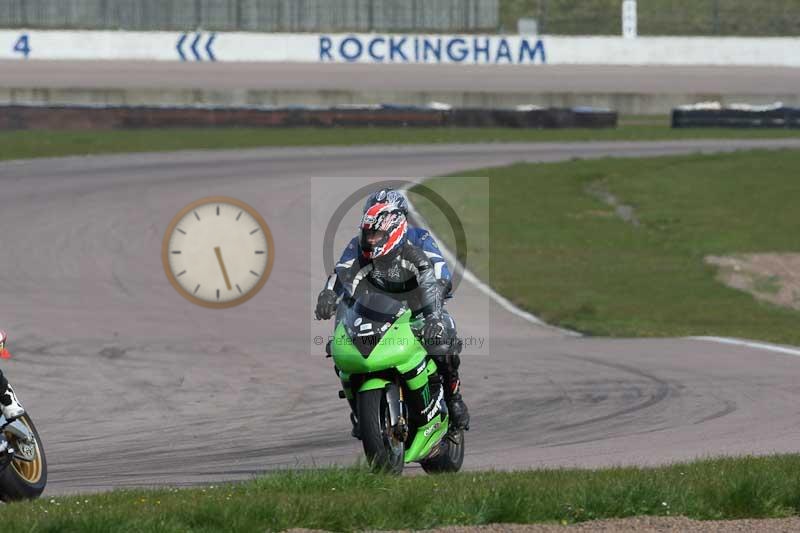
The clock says **5:27**
